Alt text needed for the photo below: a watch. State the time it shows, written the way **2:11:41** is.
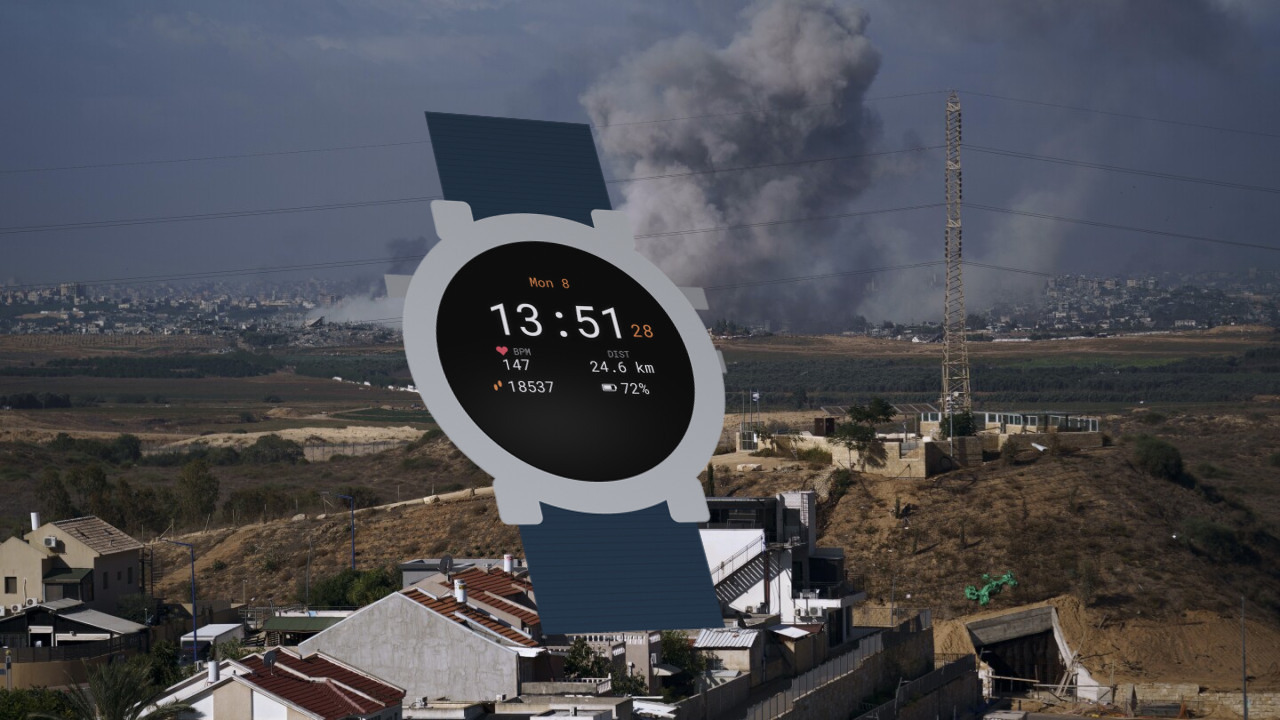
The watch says **13:51:28**
